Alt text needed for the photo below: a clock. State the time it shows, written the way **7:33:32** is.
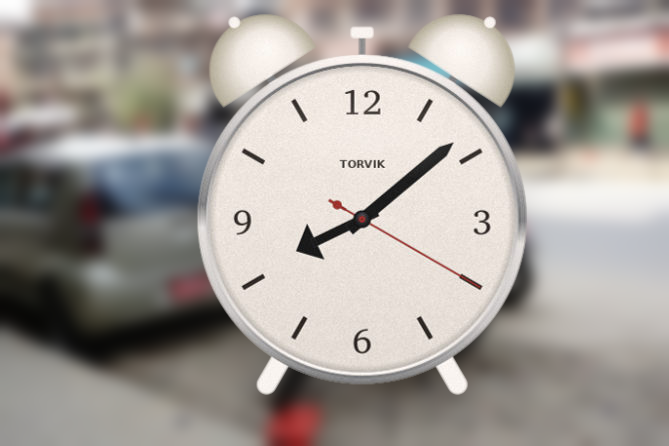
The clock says **8:08:20**
